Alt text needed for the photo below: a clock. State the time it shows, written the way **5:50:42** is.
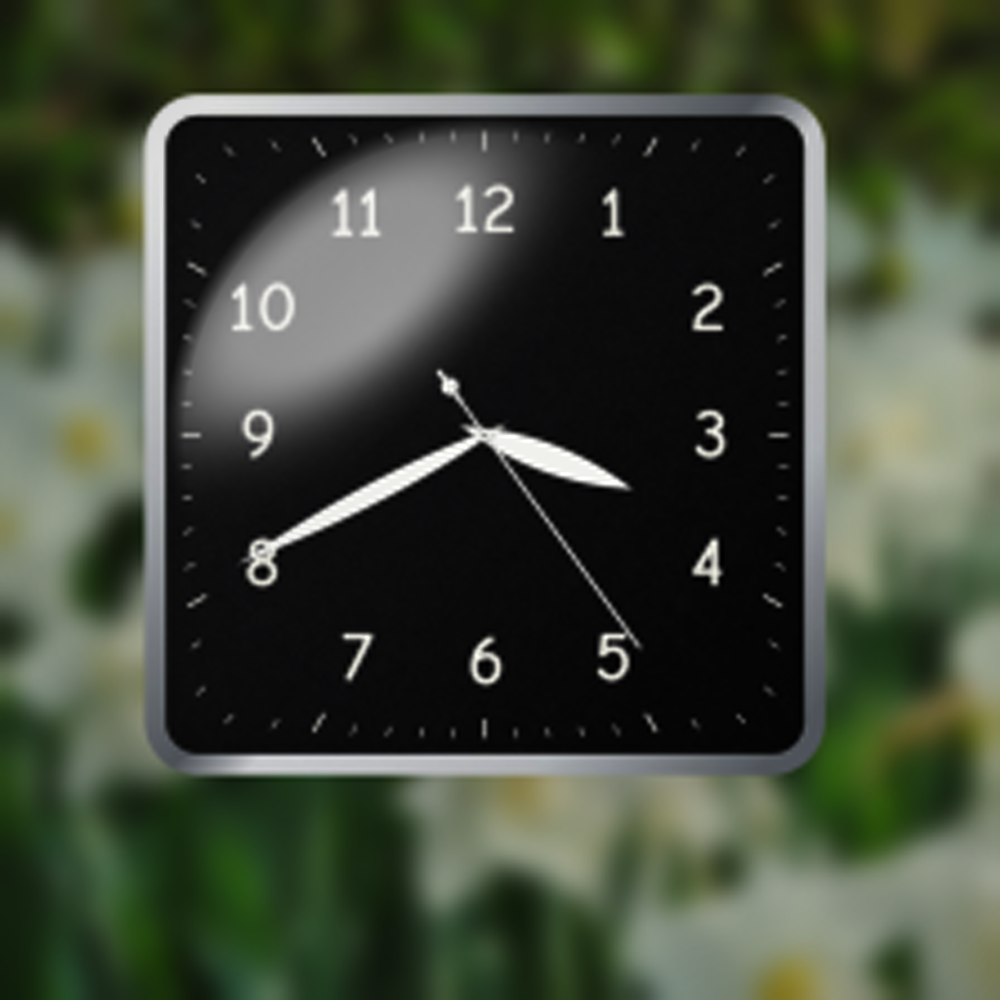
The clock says **3:40:24**
